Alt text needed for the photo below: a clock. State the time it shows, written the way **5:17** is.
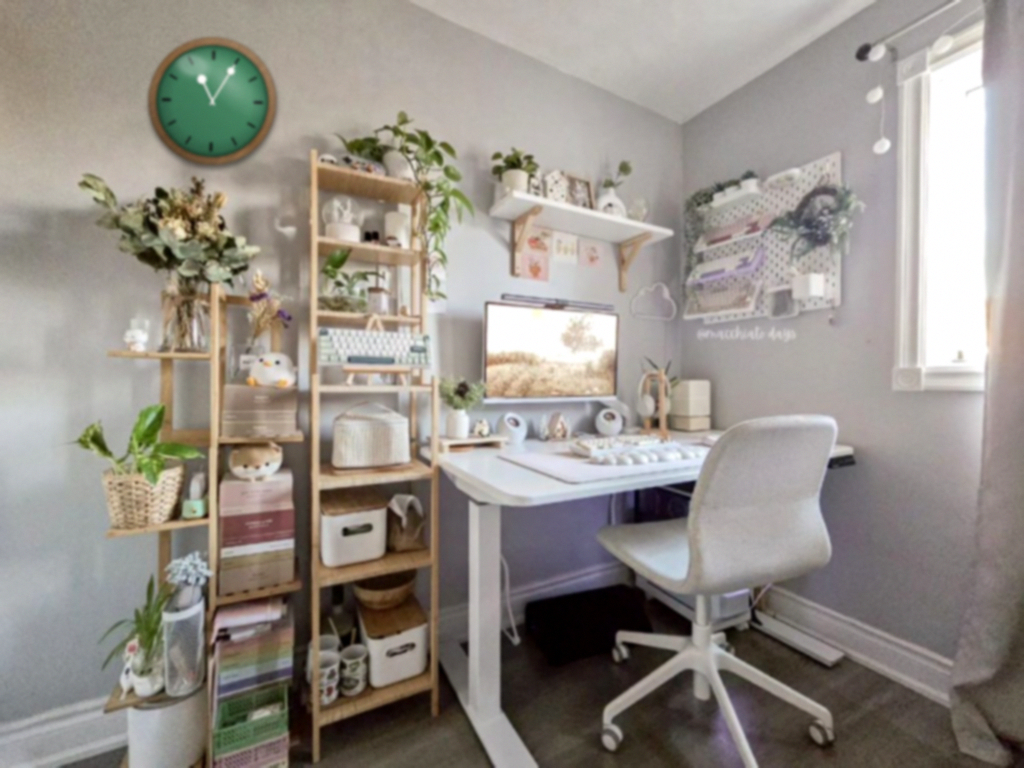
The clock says **11:05**
